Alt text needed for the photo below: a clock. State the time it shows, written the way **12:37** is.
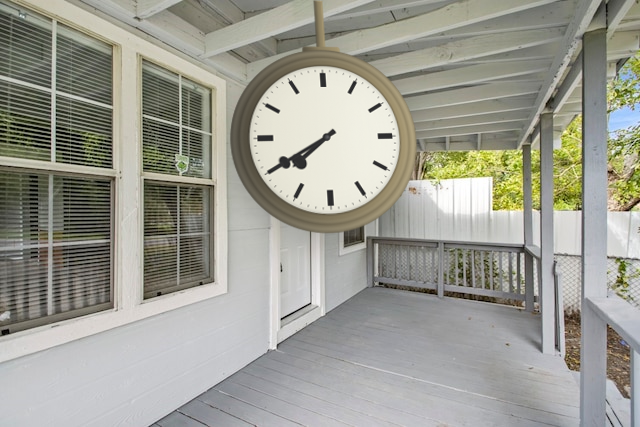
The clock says **7:40**
